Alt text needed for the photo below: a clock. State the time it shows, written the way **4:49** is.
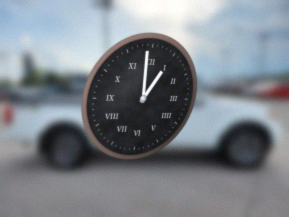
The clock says **12:59**
